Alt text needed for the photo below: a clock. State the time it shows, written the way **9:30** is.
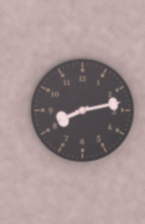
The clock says **8:13**
